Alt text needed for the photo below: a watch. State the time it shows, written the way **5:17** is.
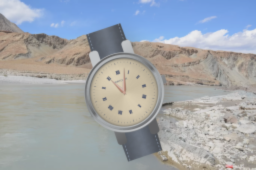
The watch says **11:03**
